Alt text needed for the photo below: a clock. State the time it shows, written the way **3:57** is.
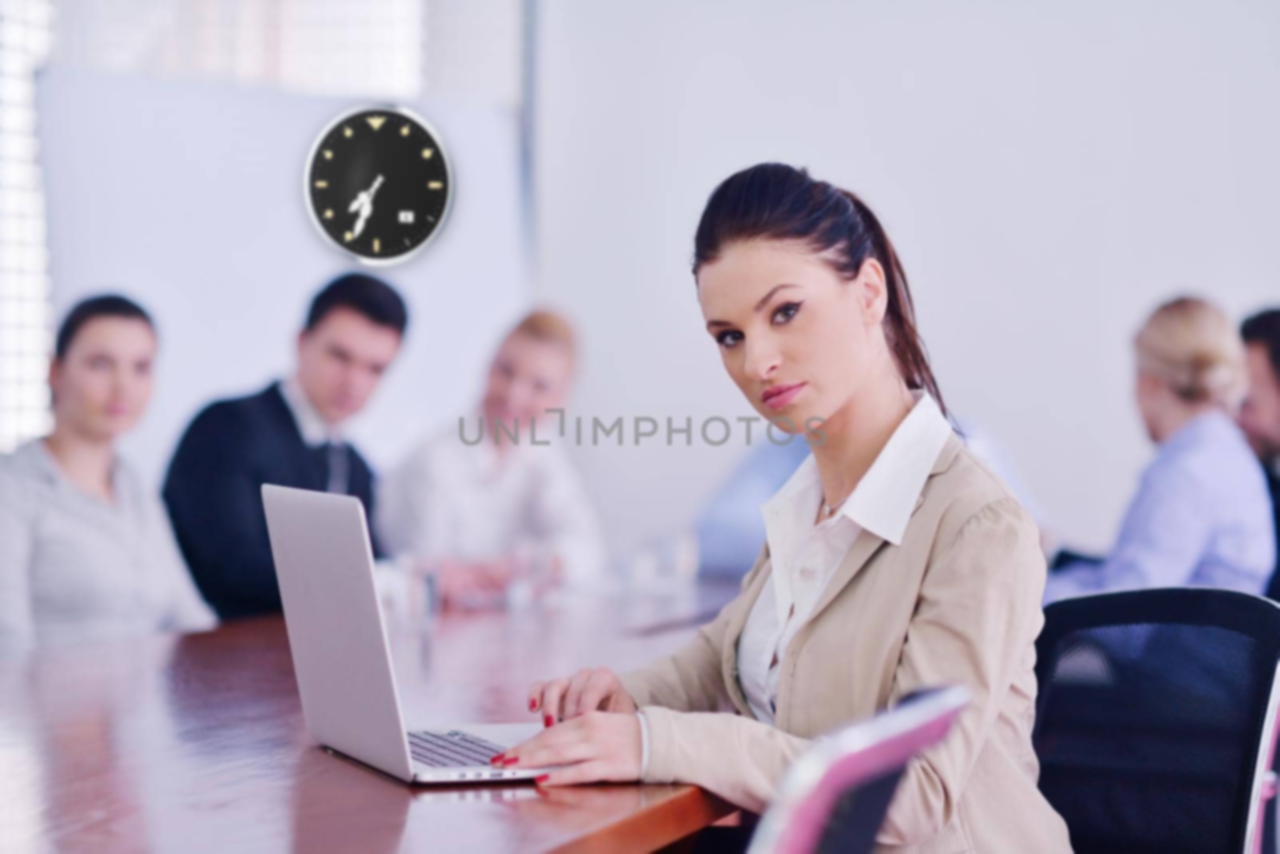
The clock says **7:34**
